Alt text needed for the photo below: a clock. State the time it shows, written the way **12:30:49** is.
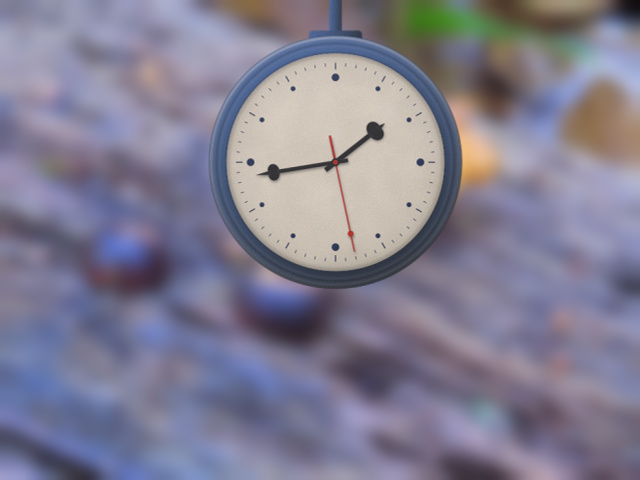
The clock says **1:43:28**
